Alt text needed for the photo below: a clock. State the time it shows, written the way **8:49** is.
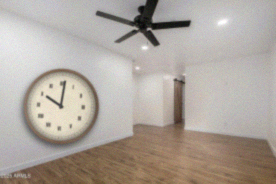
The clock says **10:01**
